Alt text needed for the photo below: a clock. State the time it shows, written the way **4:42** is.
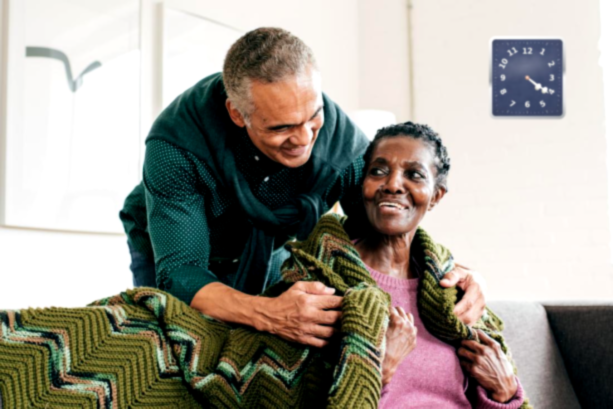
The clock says **4:21**
